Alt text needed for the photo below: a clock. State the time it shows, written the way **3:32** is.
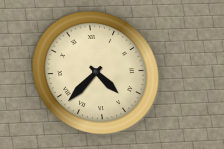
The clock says **4:38**
